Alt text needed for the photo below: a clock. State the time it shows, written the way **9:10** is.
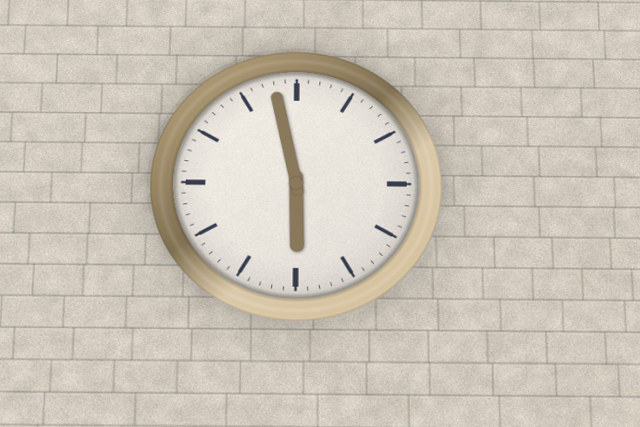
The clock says **5:58**
